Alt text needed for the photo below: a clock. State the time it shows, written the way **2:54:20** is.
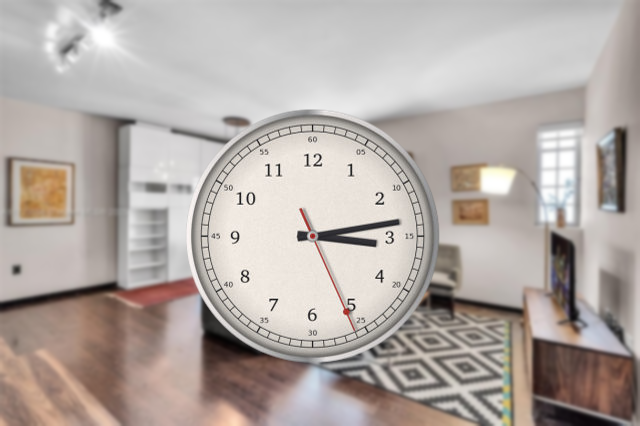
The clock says **3:13:26**
